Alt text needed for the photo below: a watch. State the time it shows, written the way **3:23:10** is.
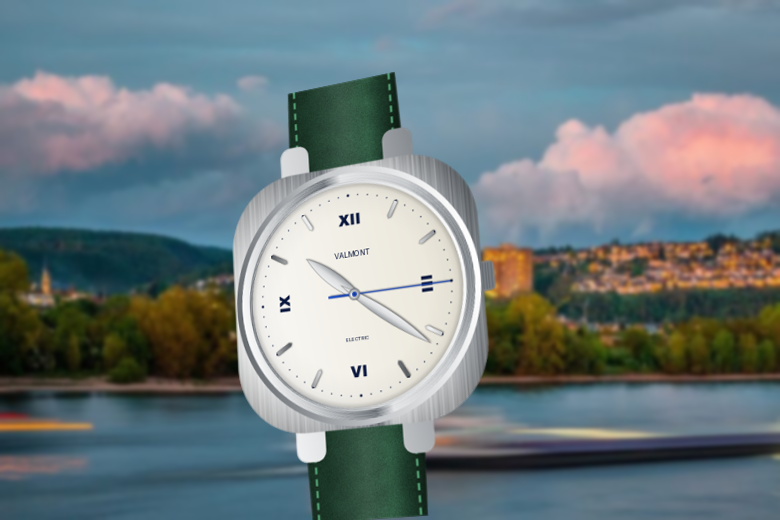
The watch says **10:21:15**
